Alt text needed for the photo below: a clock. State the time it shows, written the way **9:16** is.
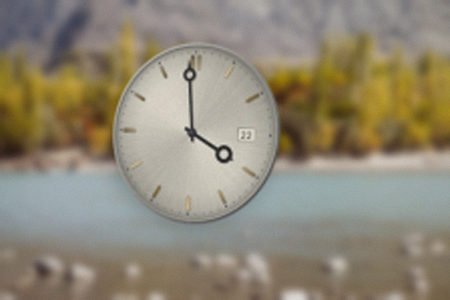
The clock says **3:59**
